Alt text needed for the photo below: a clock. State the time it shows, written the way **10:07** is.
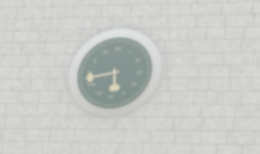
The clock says **5:43**
